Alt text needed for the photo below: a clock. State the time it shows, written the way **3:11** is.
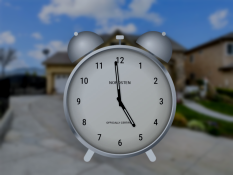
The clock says **4:59**
